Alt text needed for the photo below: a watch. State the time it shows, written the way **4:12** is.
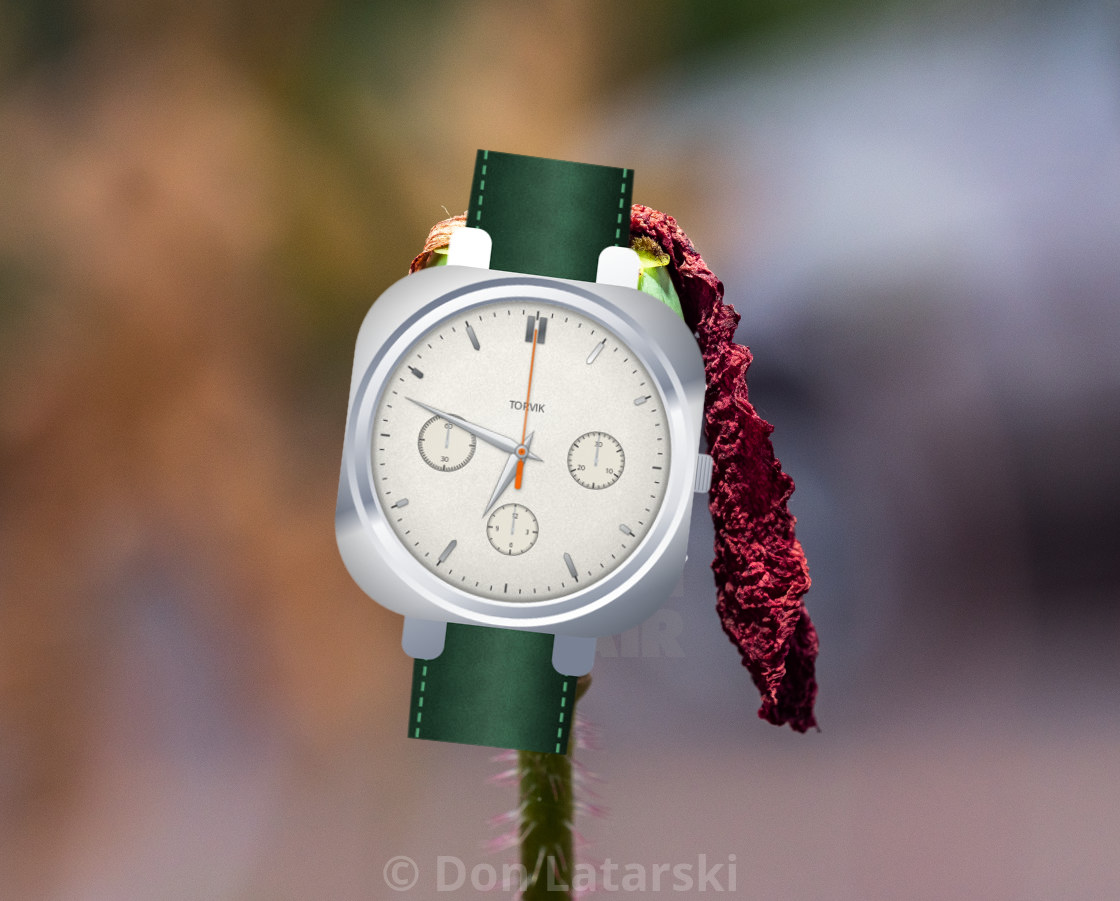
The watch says **6:48**
